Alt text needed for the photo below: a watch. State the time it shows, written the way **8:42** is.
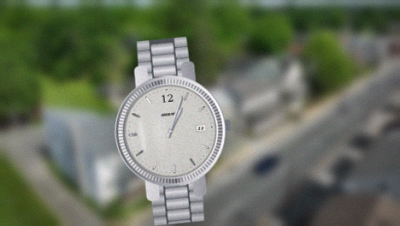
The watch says **1:04**
